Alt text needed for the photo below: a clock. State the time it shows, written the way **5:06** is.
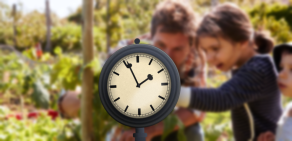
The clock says **1:56**
